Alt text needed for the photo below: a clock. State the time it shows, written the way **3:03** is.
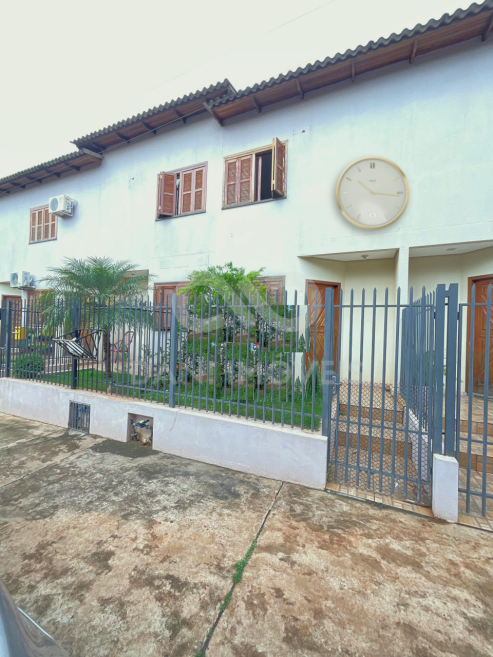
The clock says **10:16**
